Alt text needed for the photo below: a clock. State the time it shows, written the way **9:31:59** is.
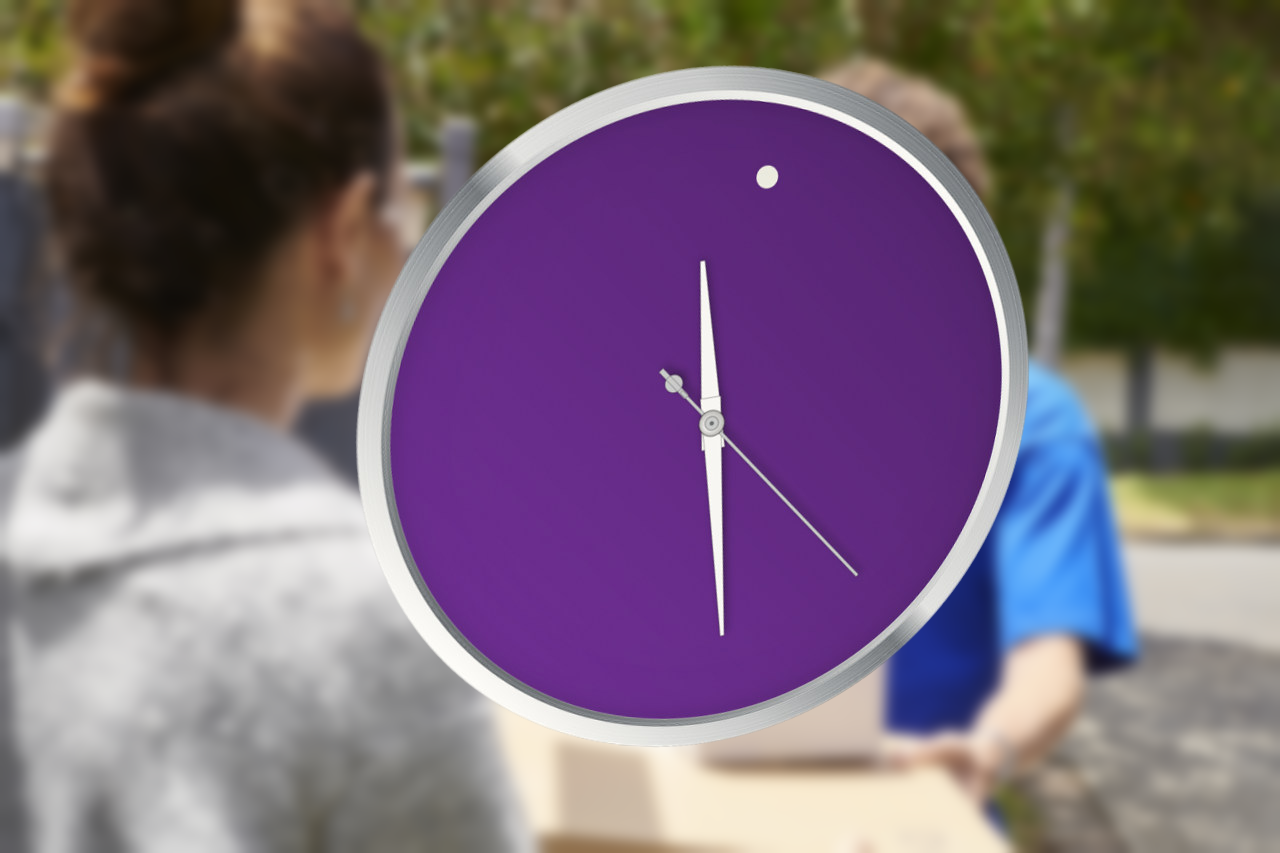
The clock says **11:27:21**
